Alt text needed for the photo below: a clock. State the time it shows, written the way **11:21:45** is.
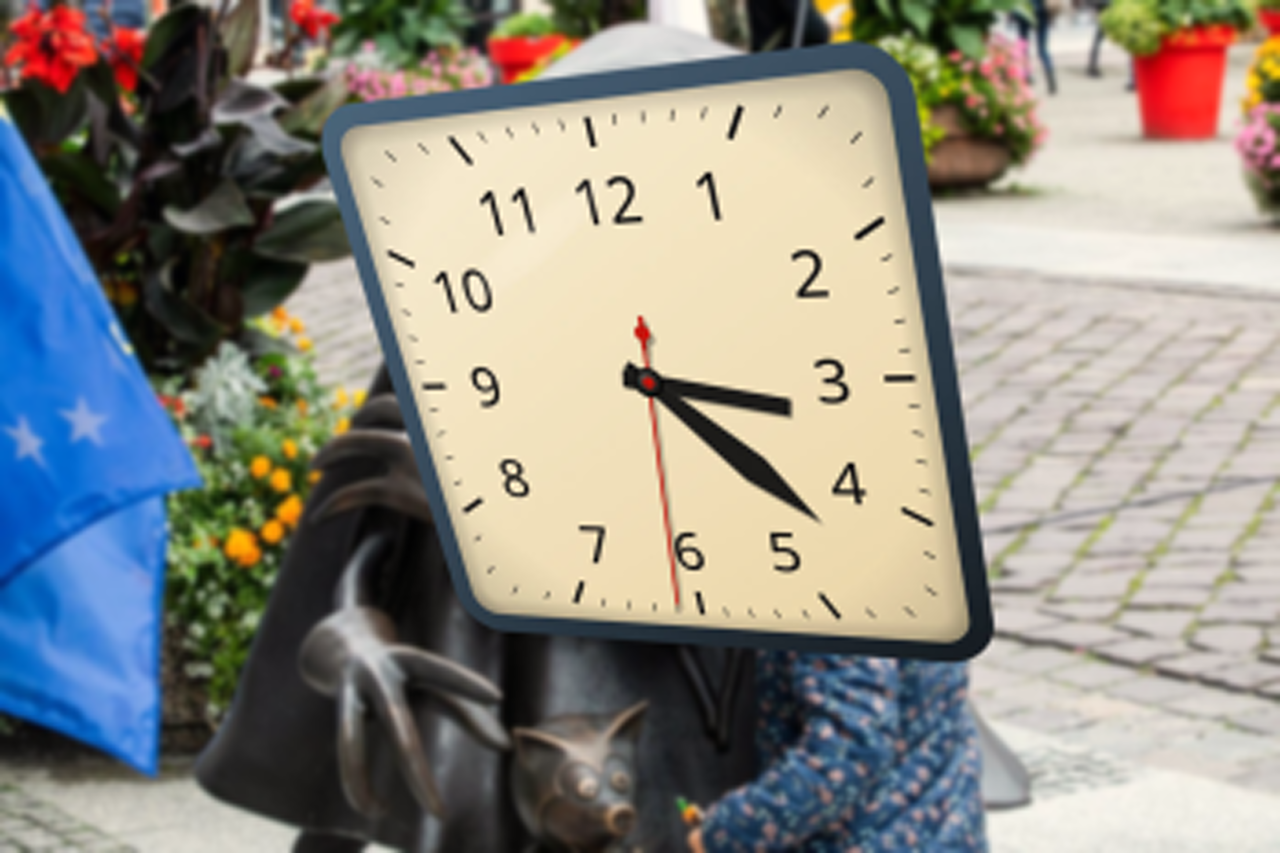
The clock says **3:22:31**
